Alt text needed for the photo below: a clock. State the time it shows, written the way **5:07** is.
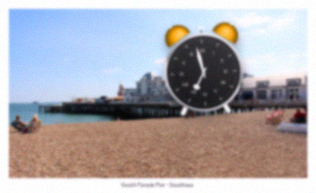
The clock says **6:58**
